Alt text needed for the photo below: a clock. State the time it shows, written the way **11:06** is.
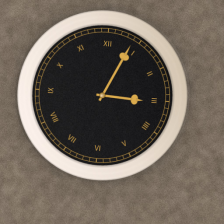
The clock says **3:04**
